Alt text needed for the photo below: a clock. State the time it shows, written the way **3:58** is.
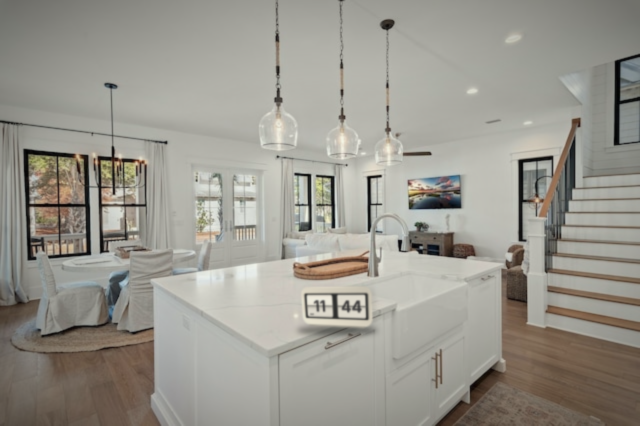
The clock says **11:44**
